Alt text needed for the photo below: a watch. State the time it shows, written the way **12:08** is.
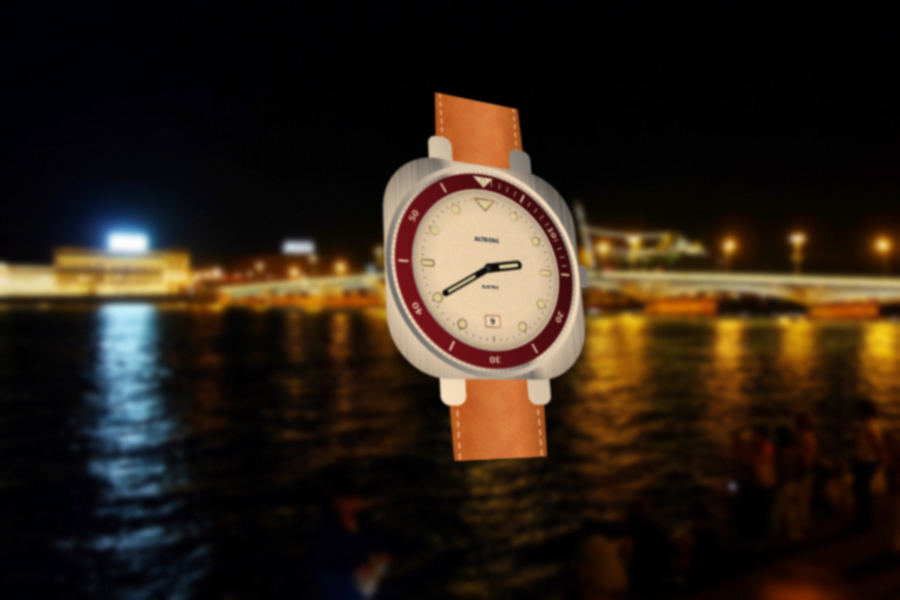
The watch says **2:40**
